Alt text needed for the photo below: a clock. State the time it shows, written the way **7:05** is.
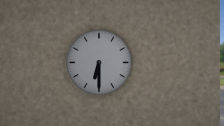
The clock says **6:30**
